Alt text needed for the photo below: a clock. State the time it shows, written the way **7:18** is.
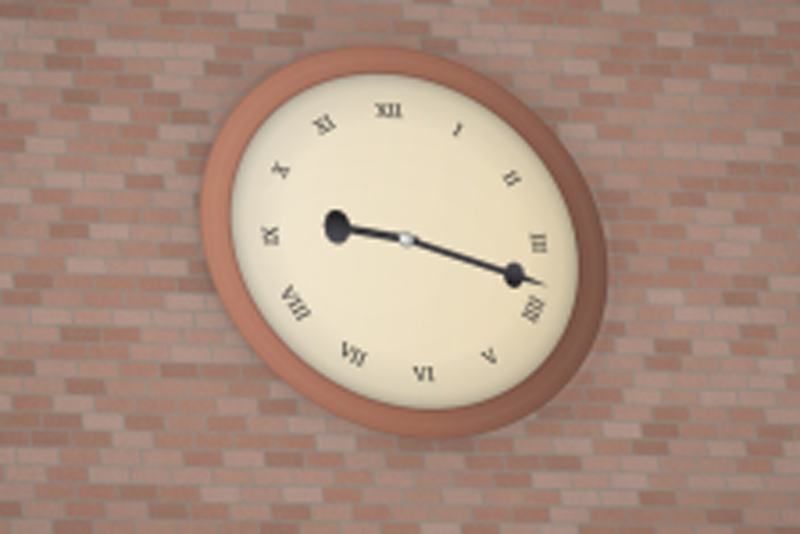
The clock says **9:18**
